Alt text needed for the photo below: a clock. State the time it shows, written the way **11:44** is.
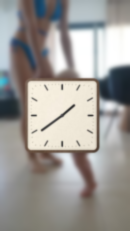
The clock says **1:39**
